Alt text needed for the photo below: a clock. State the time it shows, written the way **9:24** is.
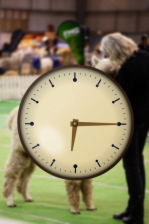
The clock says **6:15**
